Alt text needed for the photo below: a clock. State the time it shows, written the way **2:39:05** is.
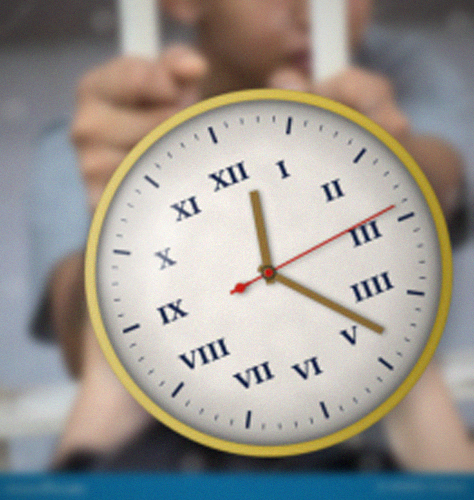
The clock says **12:23:14**
